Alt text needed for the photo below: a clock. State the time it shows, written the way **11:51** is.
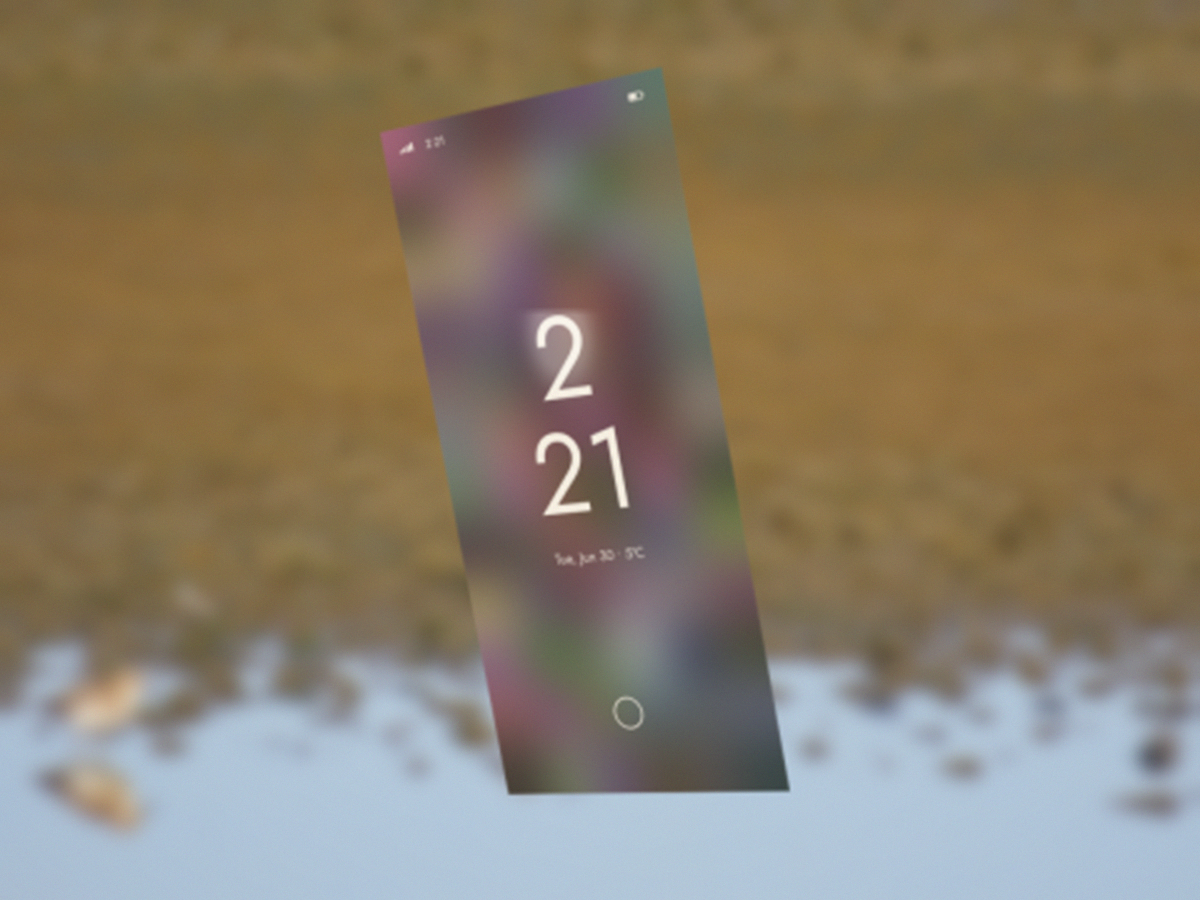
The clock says **2:21**
